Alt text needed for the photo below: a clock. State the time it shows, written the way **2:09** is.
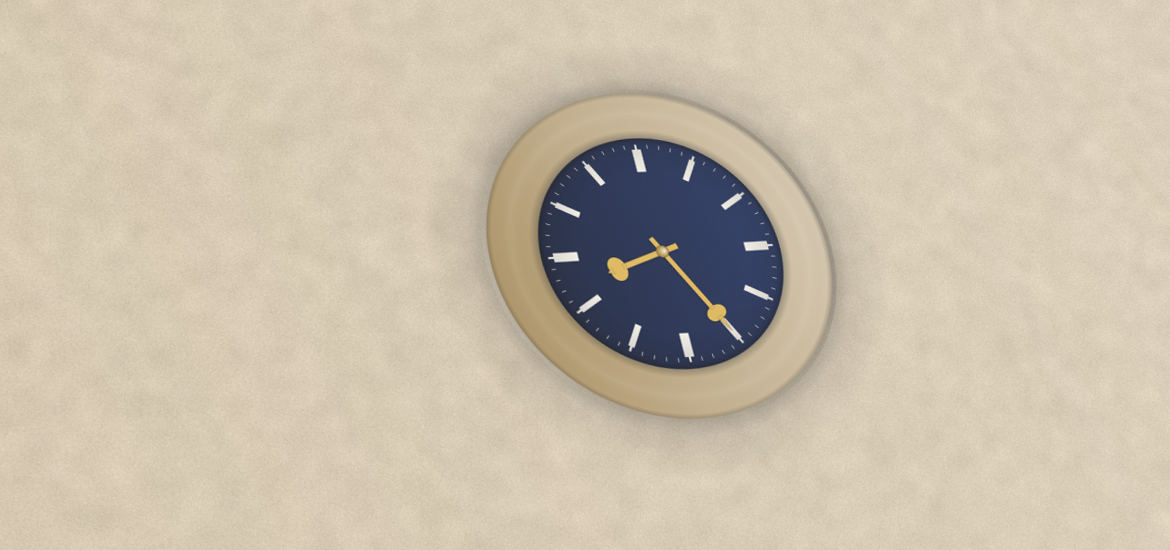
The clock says **8:25**
